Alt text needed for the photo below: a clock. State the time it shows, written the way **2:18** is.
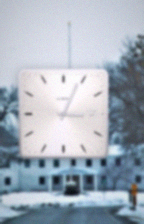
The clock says **3:04**
